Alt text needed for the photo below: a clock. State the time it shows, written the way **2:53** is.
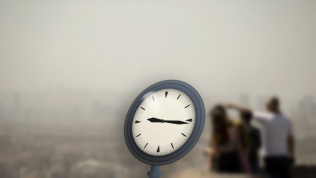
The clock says **9:16**
